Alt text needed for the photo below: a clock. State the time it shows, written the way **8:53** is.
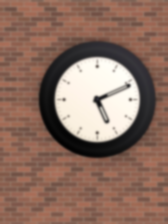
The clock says **5:11**
